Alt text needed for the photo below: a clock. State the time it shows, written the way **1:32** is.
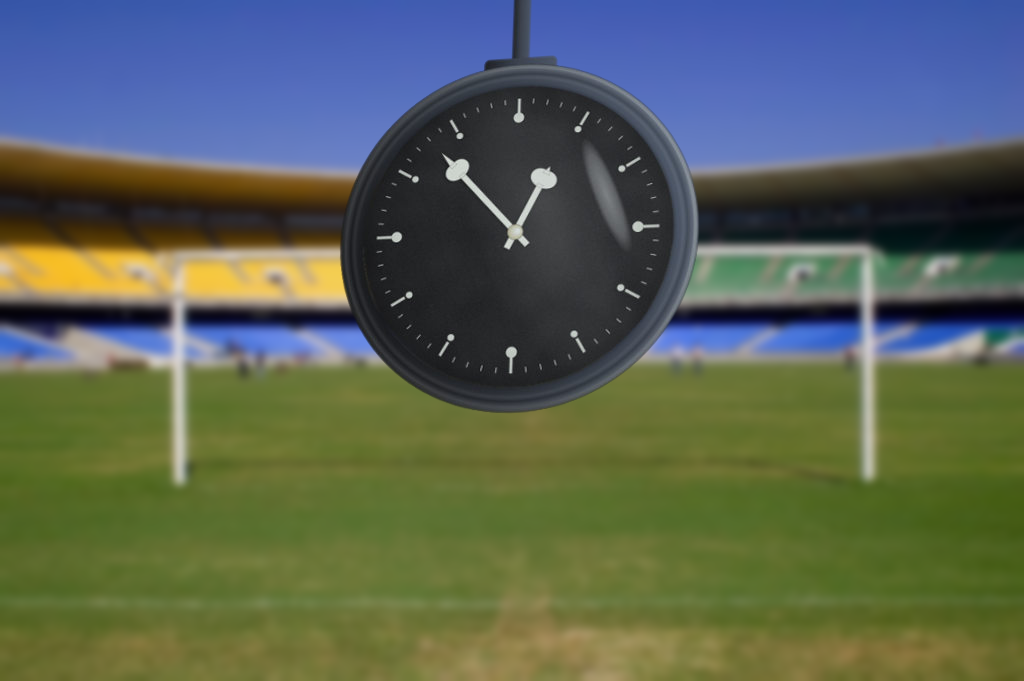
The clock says **12:53**
